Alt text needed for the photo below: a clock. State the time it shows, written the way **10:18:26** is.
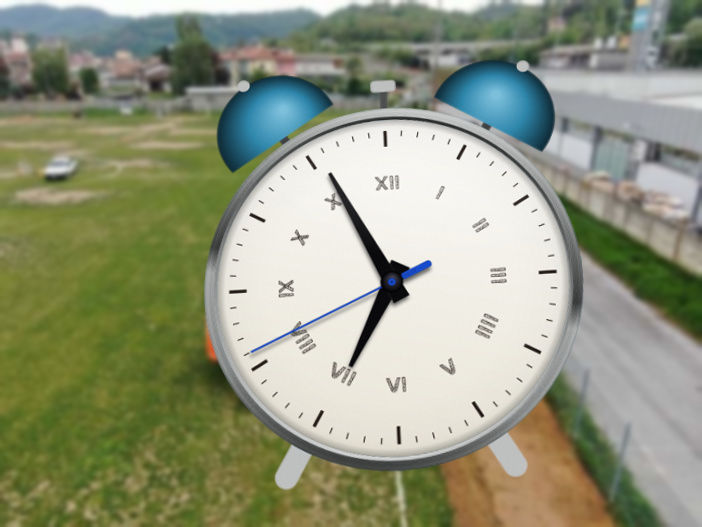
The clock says **6:55:41**
